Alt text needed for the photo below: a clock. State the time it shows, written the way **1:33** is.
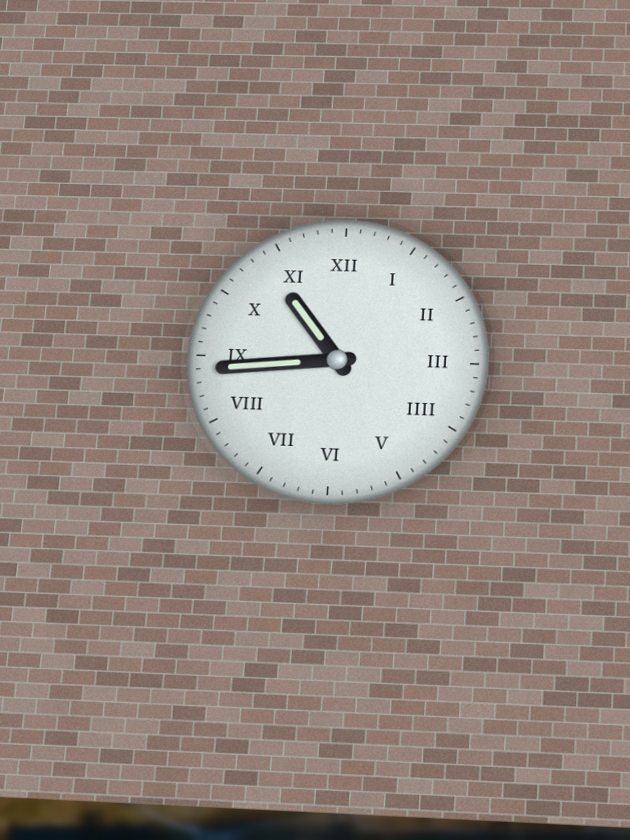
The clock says **10:44**
